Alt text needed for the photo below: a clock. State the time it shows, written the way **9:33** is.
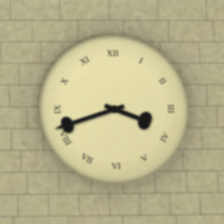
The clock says **3:42**
